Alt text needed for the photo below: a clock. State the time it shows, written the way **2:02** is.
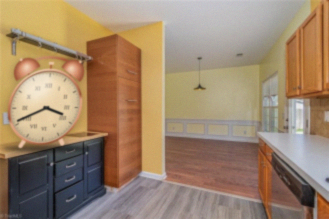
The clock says **3:41**
